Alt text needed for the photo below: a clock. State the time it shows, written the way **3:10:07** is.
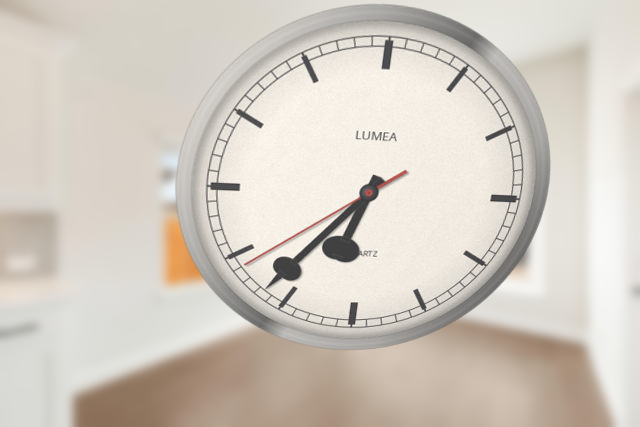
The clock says **6:36:39**
